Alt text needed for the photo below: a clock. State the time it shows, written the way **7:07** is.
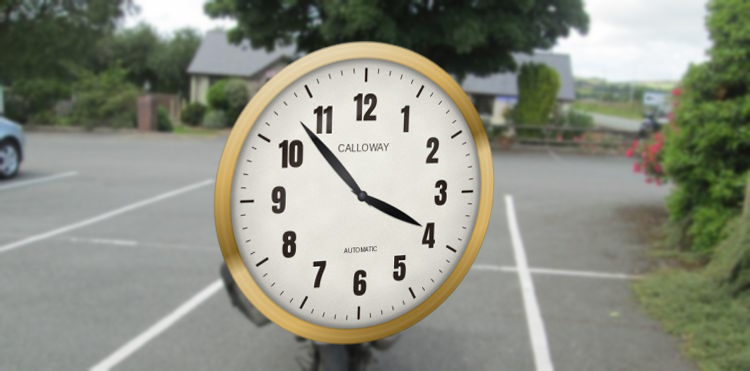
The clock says **3:53**
